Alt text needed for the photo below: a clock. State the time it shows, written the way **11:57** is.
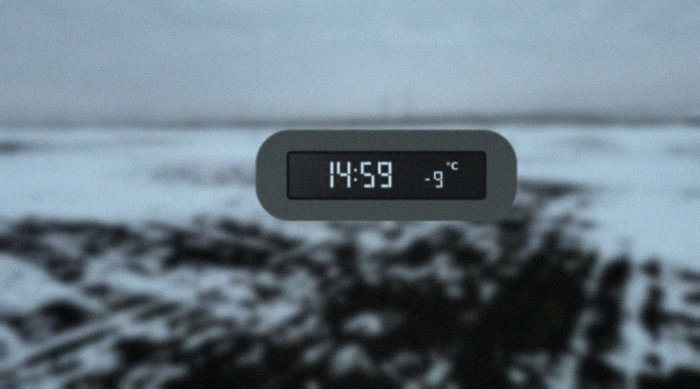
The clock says **14:59**
